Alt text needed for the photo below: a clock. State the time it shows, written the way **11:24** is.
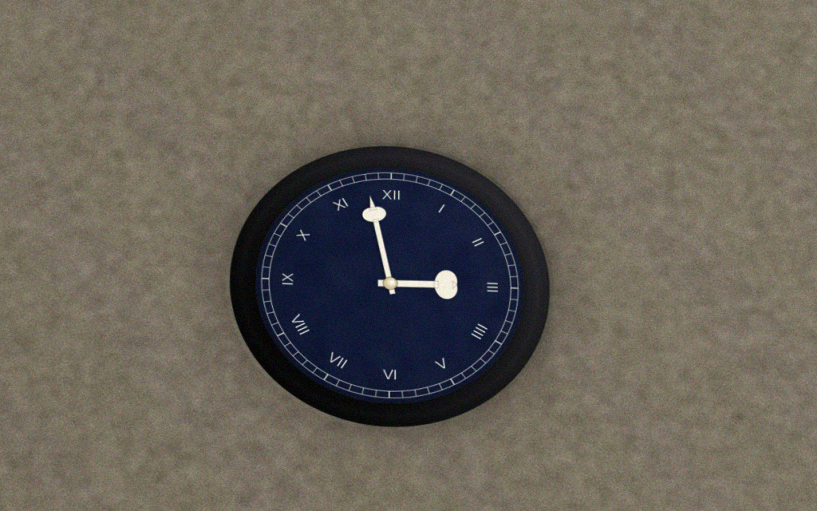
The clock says **2:58**
